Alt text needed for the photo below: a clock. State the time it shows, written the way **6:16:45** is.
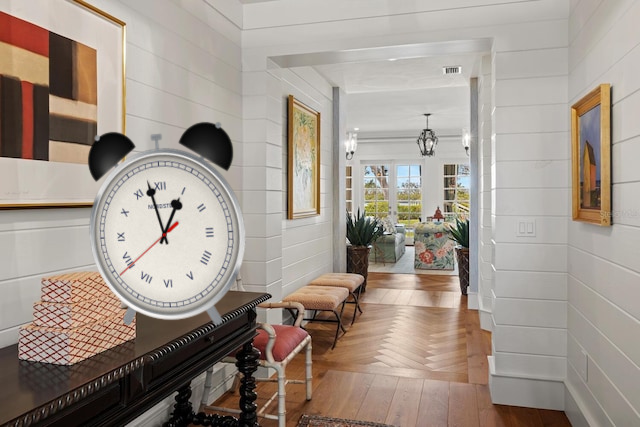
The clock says **12:57:39**
